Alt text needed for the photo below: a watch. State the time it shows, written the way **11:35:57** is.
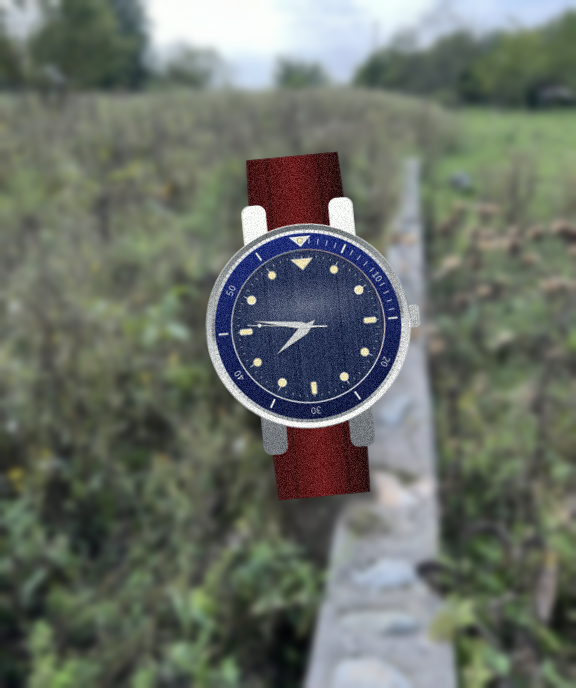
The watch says **7:46:46**
